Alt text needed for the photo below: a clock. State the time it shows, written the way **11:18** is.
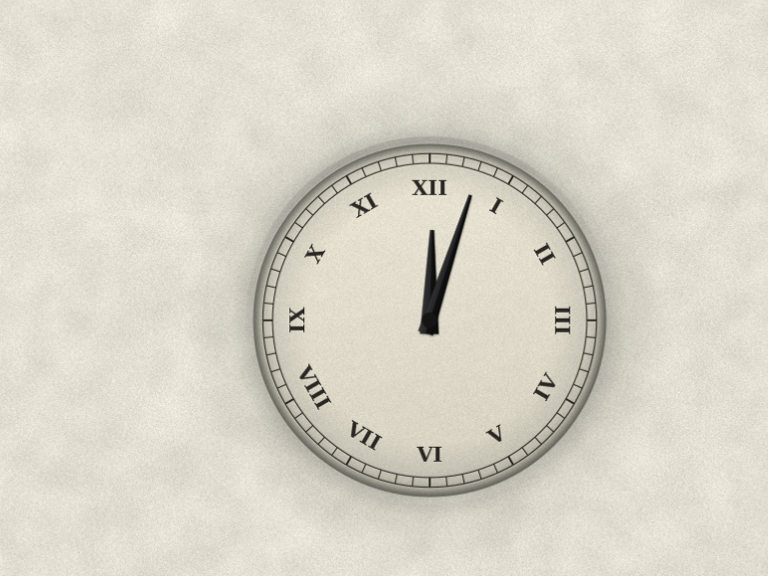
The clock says **12:03**
